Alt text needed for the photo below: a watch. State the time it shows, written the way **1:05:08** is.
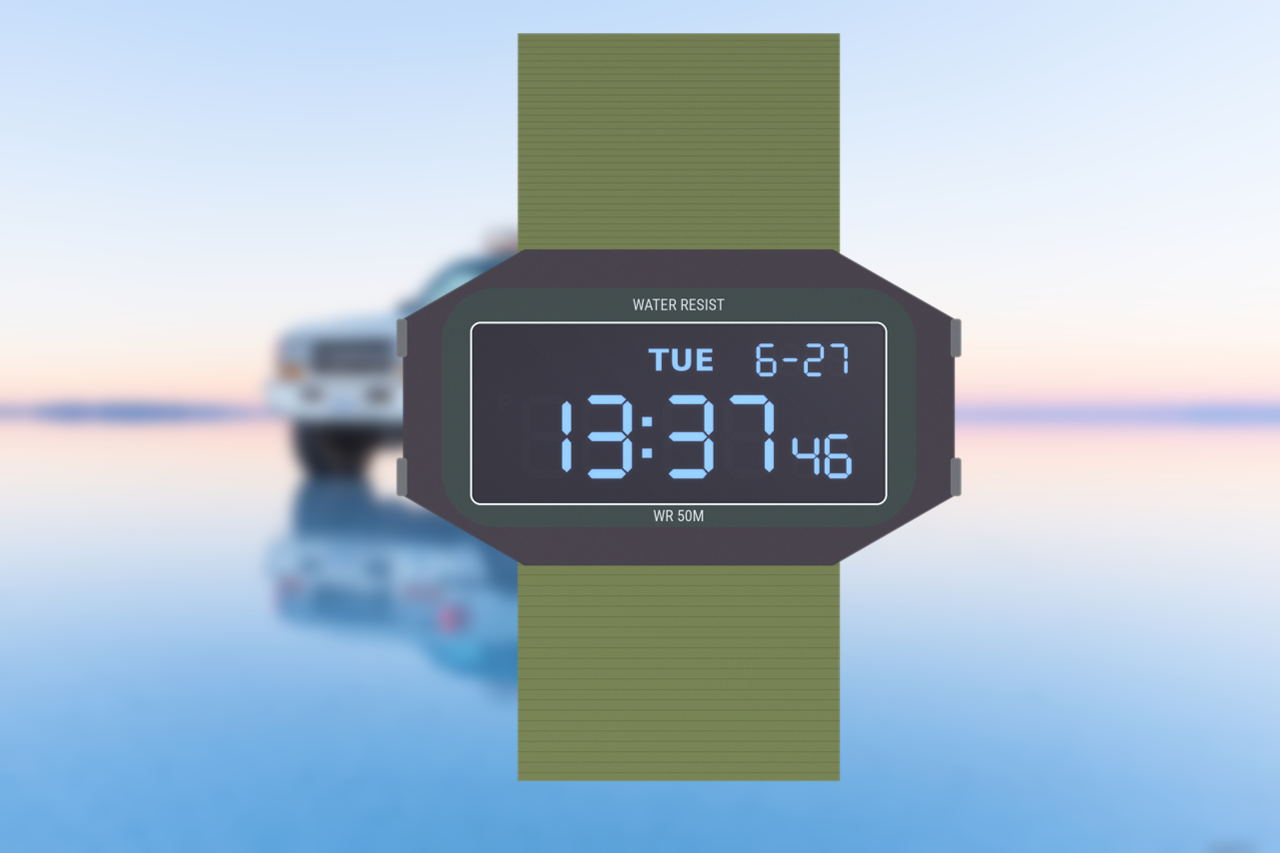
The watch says **13:37:46**
